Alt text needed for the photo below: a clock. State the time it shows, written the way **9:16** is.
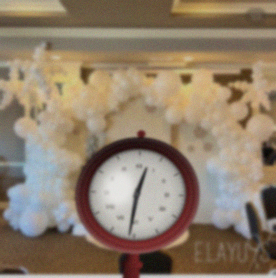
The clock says **12:31**
